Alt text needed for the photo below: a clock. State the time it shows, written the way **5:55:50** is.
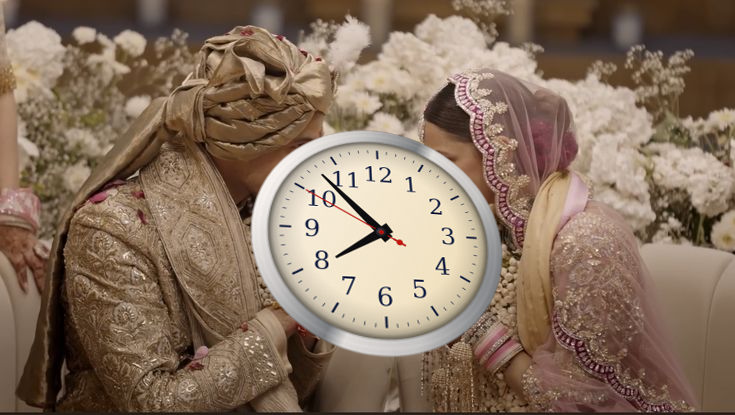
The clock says **7:52:50**
